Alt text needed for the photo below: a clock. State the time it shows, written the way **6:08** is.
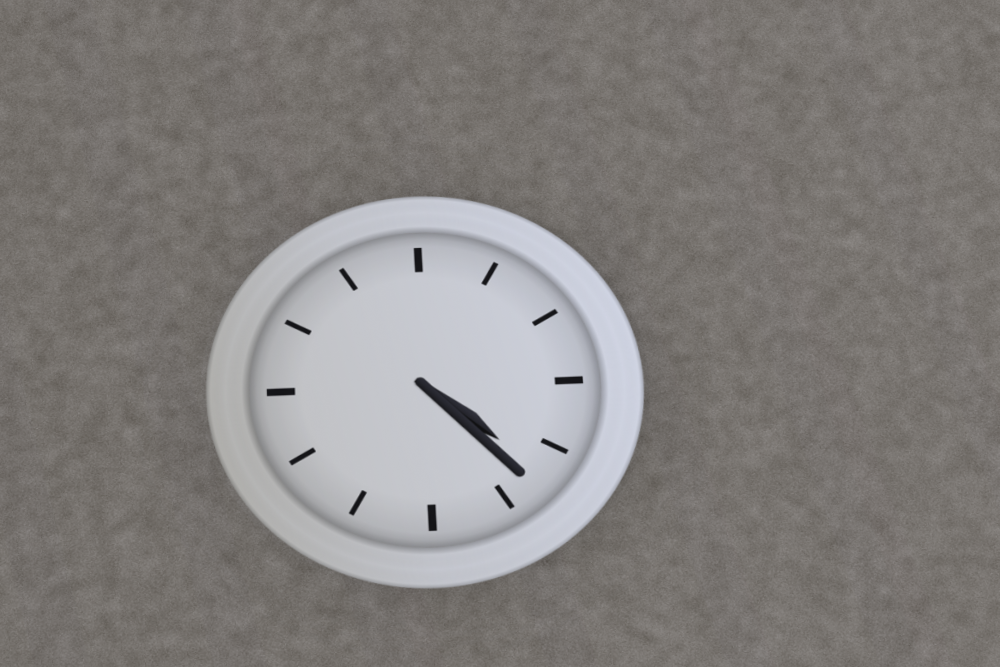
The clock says **4:23**
